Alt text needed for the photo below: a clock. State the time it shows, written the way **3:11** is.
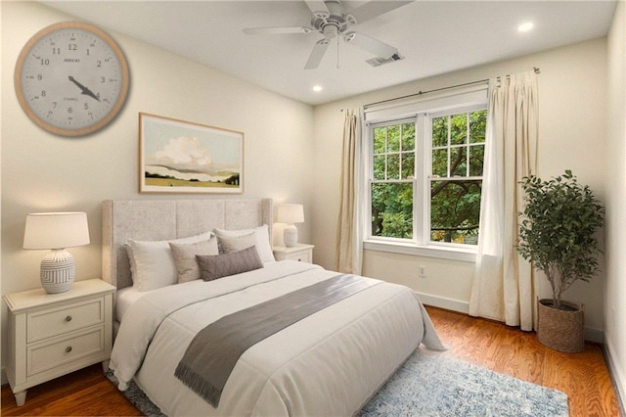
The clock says **4:21**
